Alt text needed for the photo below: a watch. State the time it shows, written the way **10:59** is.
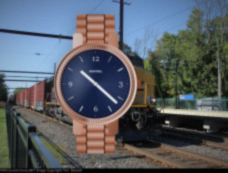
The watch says **10:22**
